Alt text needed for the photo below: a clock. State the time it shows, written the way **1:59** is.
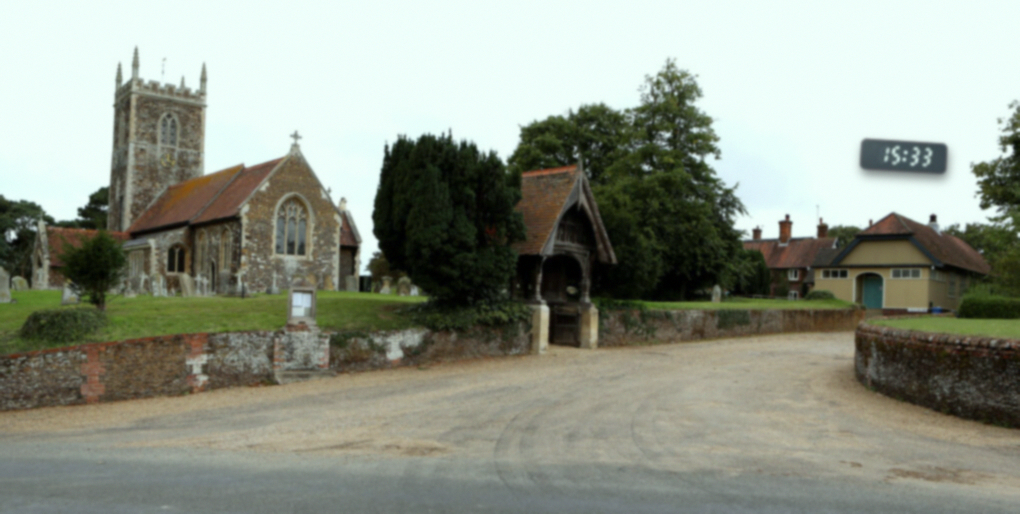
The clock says **15:33**
